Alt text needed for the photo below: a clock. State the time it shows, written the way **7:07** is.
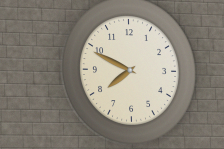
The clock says **7:49**
